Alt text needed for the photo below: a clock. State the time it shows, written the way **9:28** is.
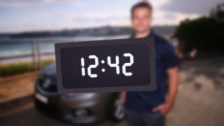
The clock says **12:42**
